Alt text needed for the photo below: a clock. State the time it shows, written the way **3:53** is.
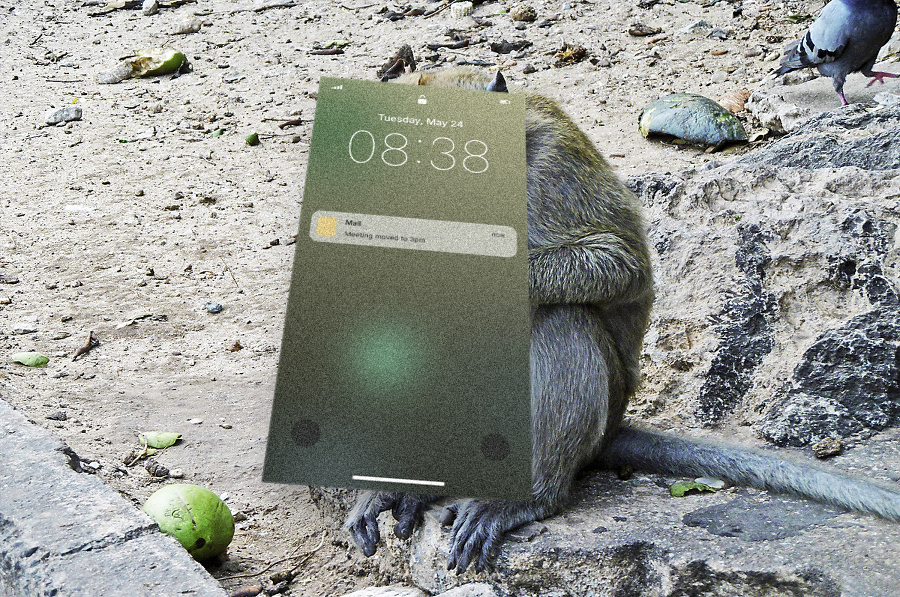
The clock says **8:38**
